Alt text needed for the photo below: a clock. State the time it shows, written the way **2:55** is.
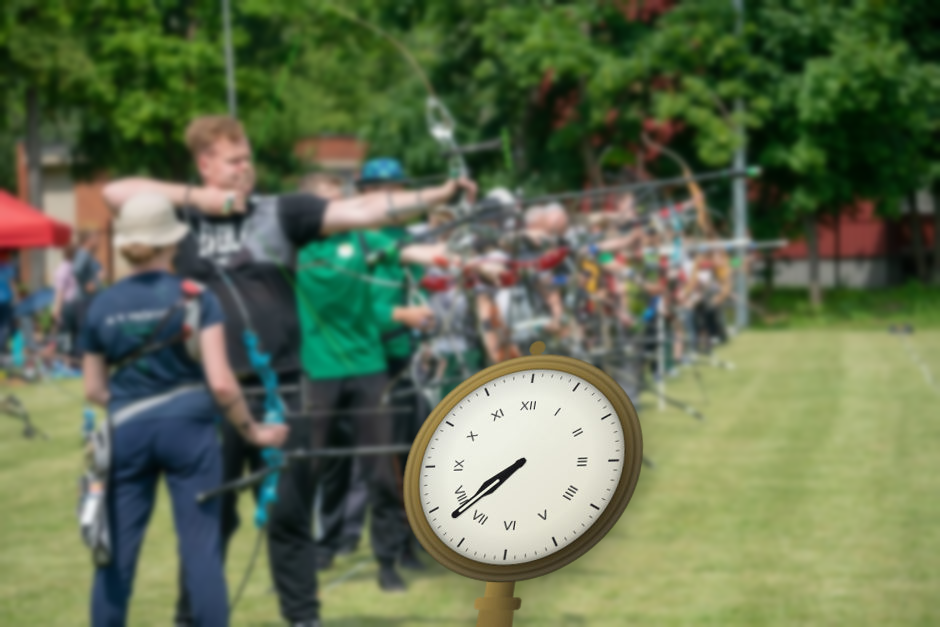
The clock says **7:38**
